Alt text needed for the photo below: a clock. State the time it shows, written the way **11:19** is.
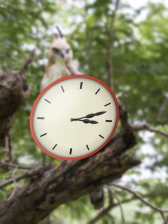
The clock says **3:12**
